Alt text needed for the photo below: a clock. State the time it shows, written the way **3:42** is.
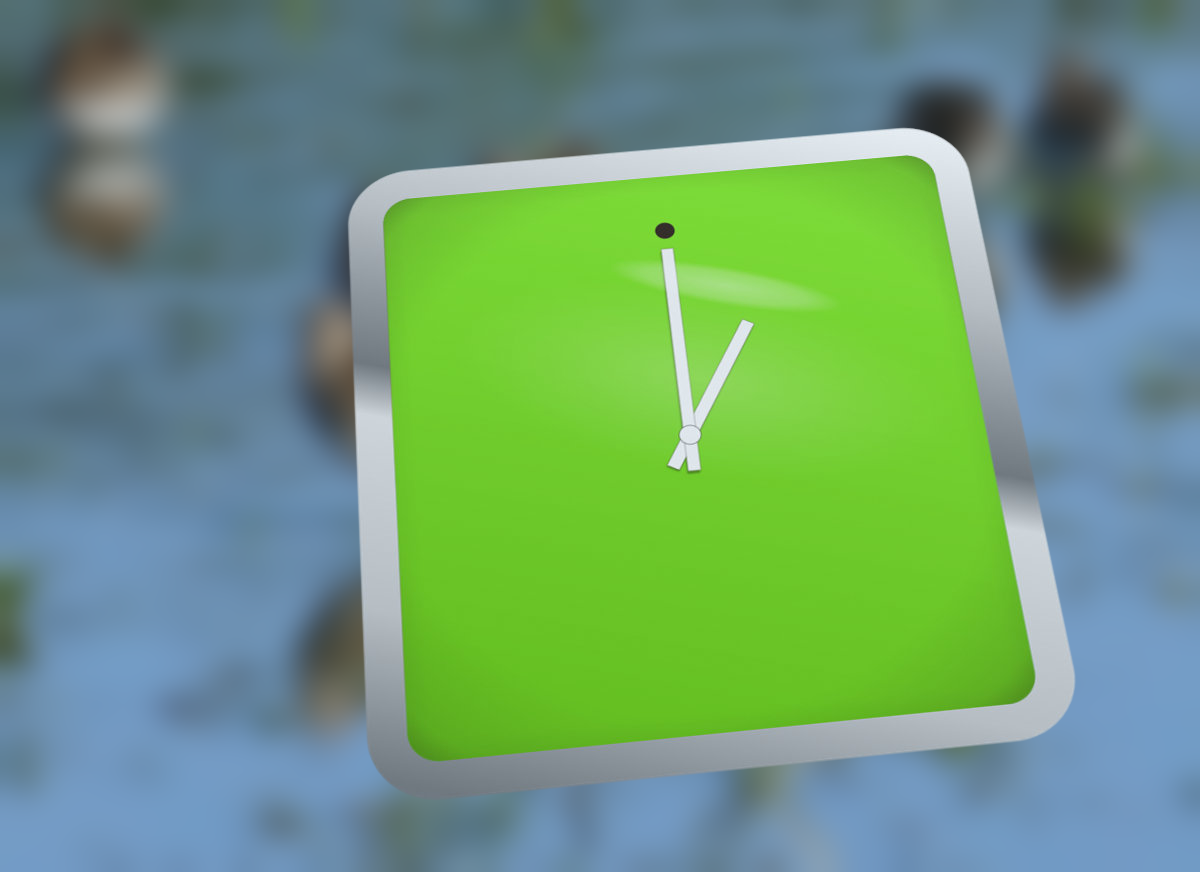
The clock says **1:00**
